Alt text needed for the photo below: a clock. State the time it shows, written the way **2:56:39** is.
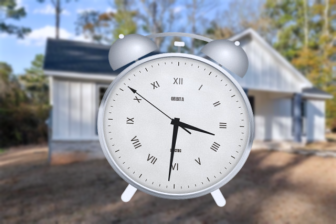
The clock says **3:30:51**
